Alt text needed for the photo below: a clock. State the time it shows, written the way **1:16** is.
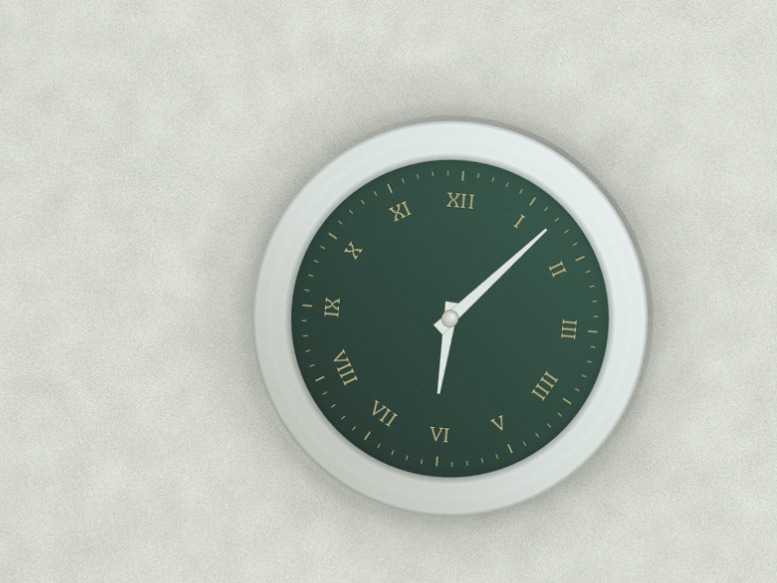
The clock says **6:07**
